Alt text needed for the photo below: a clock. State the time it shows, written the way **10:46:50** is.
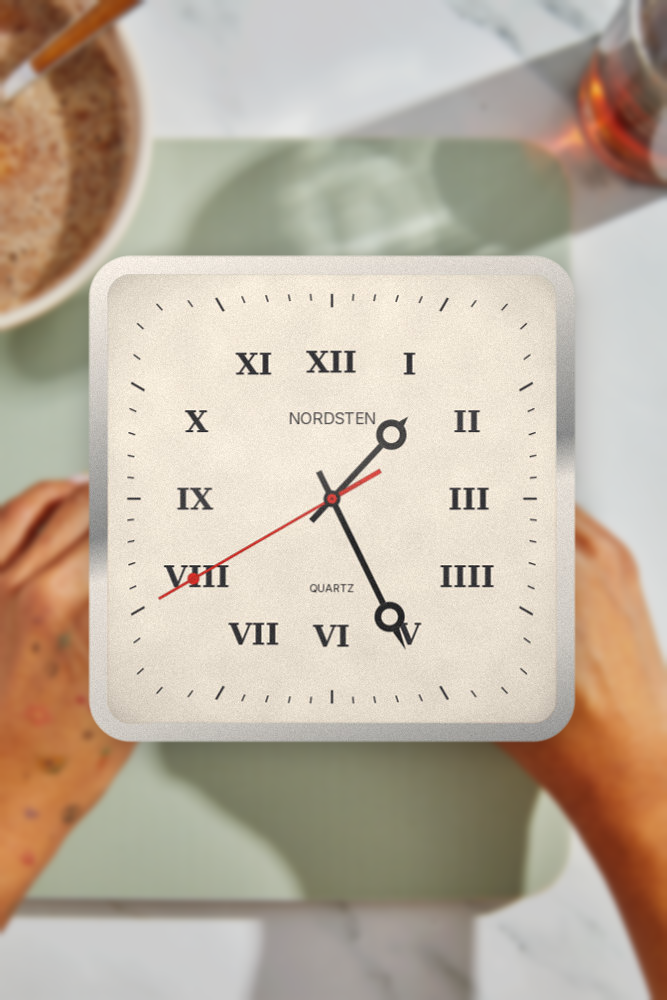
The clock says **1:25:40**
